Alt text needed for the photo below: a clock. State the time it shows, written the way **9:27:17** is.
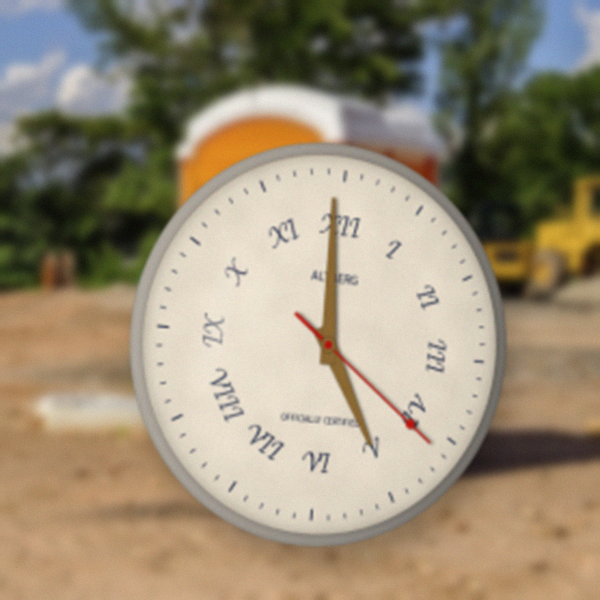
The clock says **4:59:21**
